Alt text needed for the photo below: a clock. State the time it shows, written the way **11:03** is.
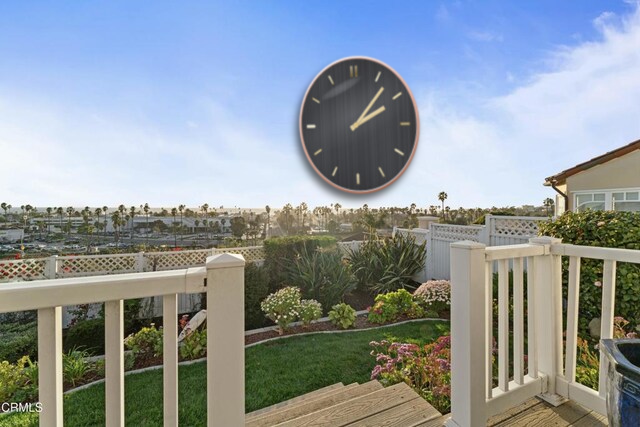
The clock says **2:07**
